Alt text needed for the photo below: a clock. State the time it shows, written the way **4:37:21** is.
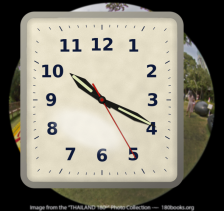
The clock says **10:19:25**
